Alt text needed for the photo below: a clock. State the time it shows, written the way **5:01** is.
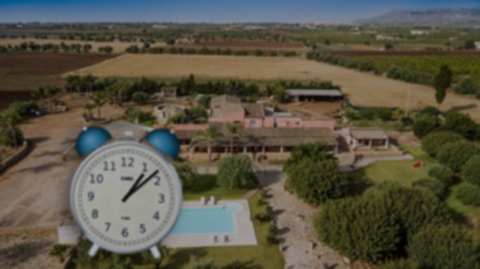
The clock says **1:08**
